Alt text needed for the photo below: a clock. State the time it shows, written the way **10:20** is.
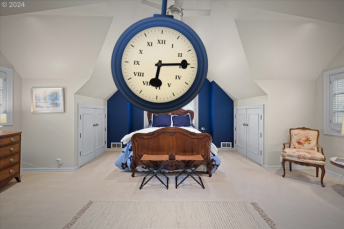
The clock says **6:14**
